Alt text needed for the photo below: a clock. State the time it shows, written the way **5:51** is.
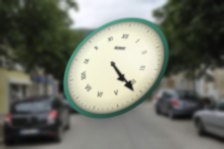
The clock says **4:21**
